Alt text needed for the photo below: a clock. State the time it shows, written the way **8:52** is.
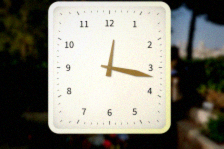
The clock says **12:17**
